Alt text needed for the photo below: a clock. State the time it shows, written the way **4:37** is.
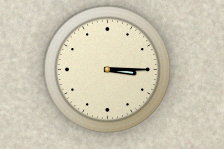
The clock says **3:15**
